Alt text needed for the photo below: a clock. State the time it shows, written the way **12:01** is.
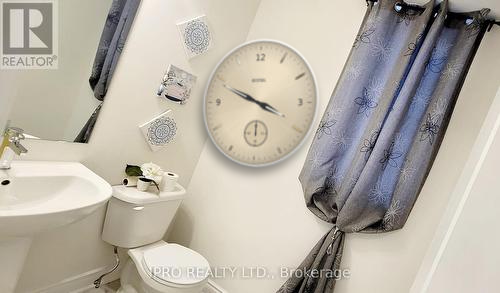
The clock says **3:49**
